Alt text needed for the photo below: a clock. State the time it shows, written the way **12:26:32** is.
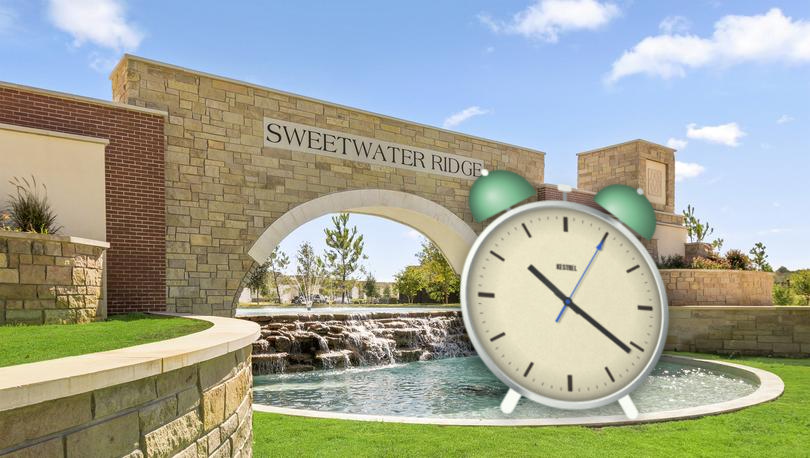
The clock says **10:21:05**
